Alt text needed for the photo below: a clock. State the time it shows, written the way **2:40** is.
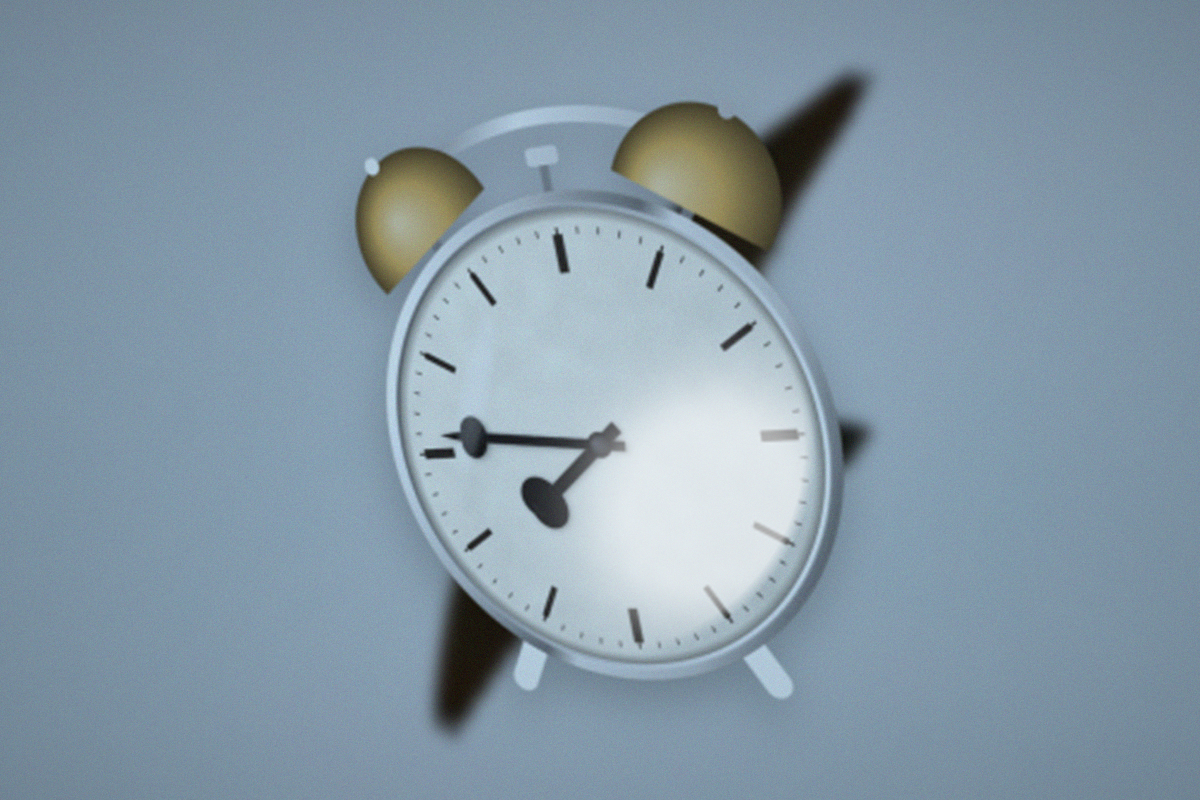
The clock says **7:46**
